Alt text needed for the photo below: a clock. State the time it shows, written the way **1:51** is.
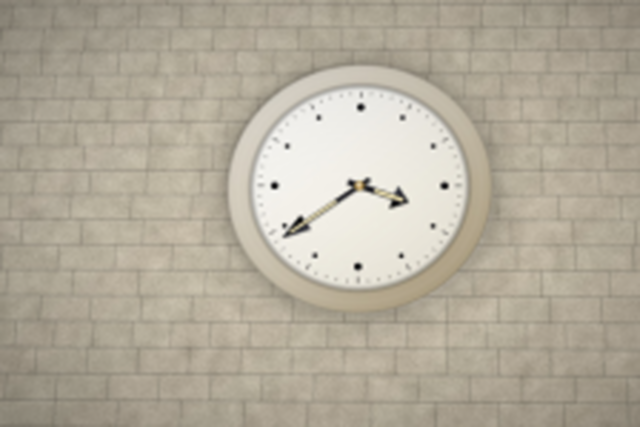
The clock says **3:39**
